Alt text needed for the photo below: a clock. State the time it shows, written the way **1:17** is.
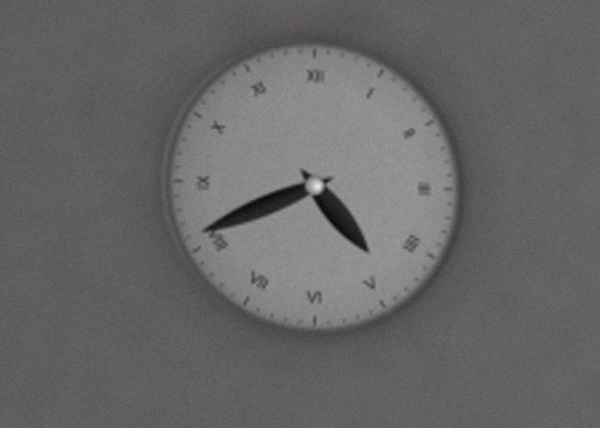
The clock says **4:41**
